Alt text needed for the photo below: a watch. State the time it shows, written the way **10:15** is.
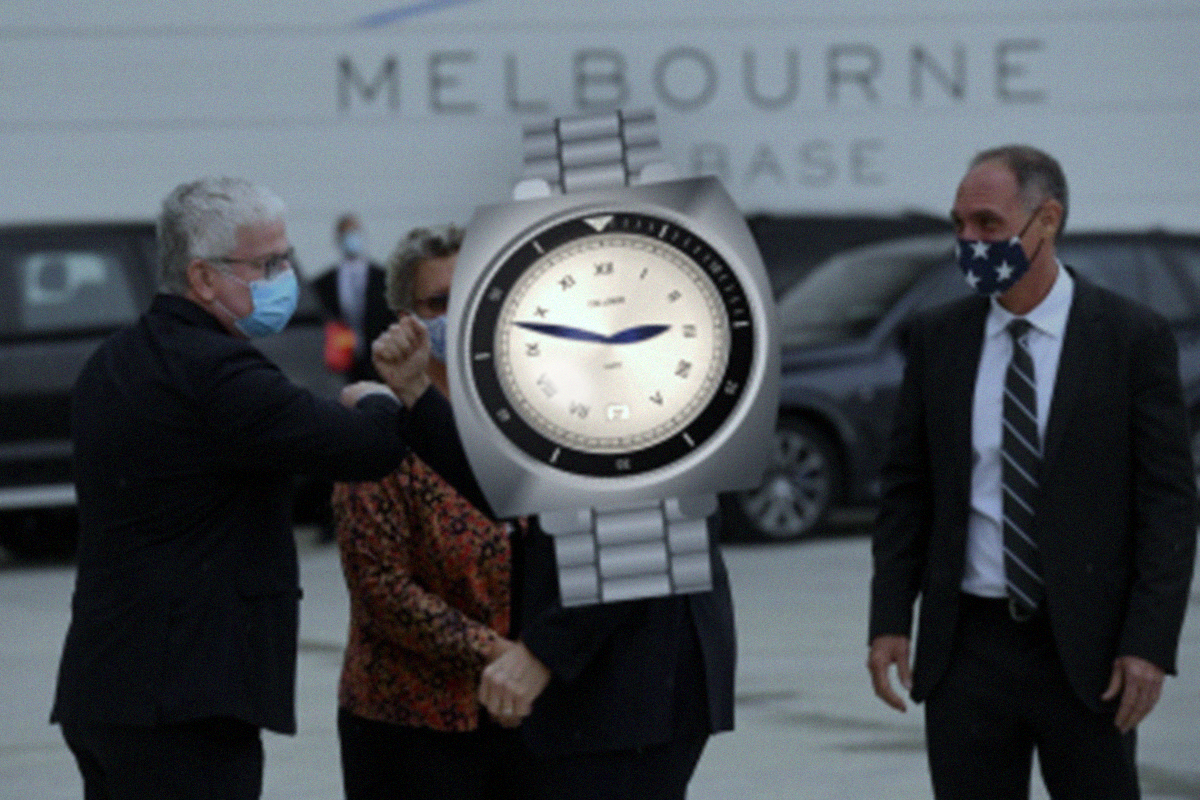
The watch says **2:48**
